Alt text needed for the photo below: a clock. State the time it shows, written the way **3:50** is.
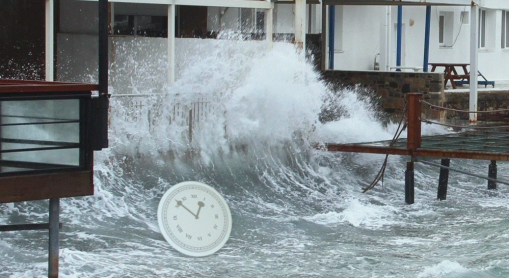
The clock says **12:52**
